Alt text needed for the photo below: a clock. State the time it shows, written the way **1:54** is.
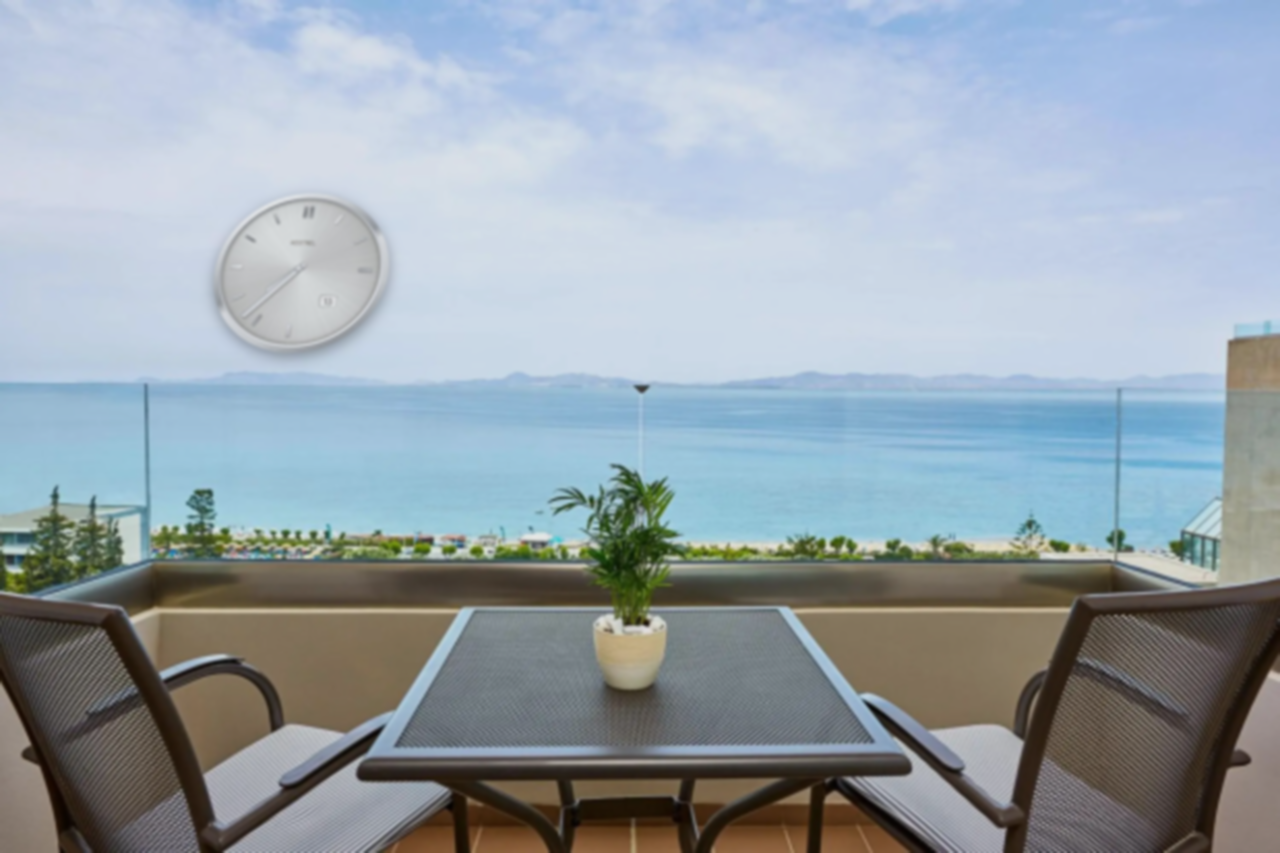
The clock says **7:37**
